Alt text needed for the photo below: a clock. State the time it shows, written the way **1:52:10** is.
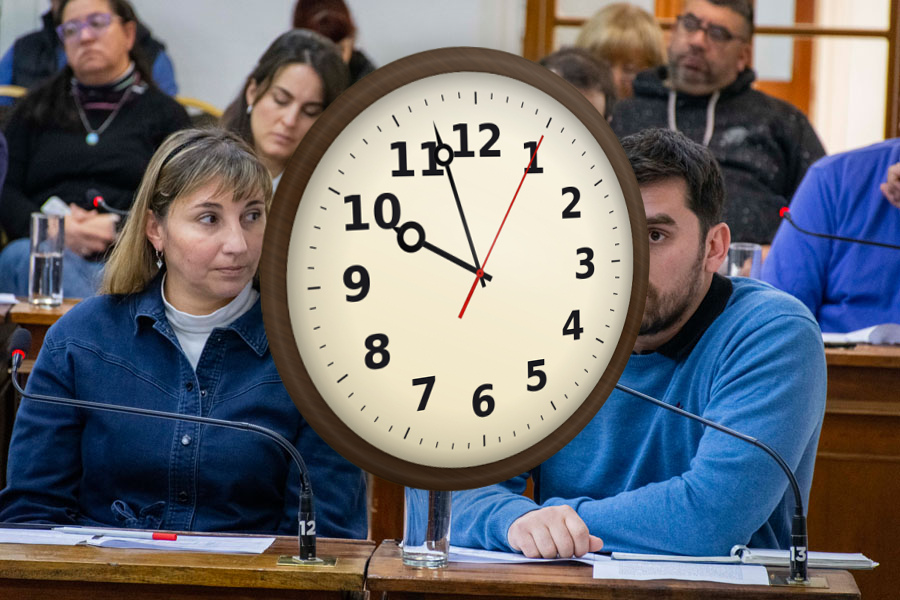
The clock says **9:57:05**
